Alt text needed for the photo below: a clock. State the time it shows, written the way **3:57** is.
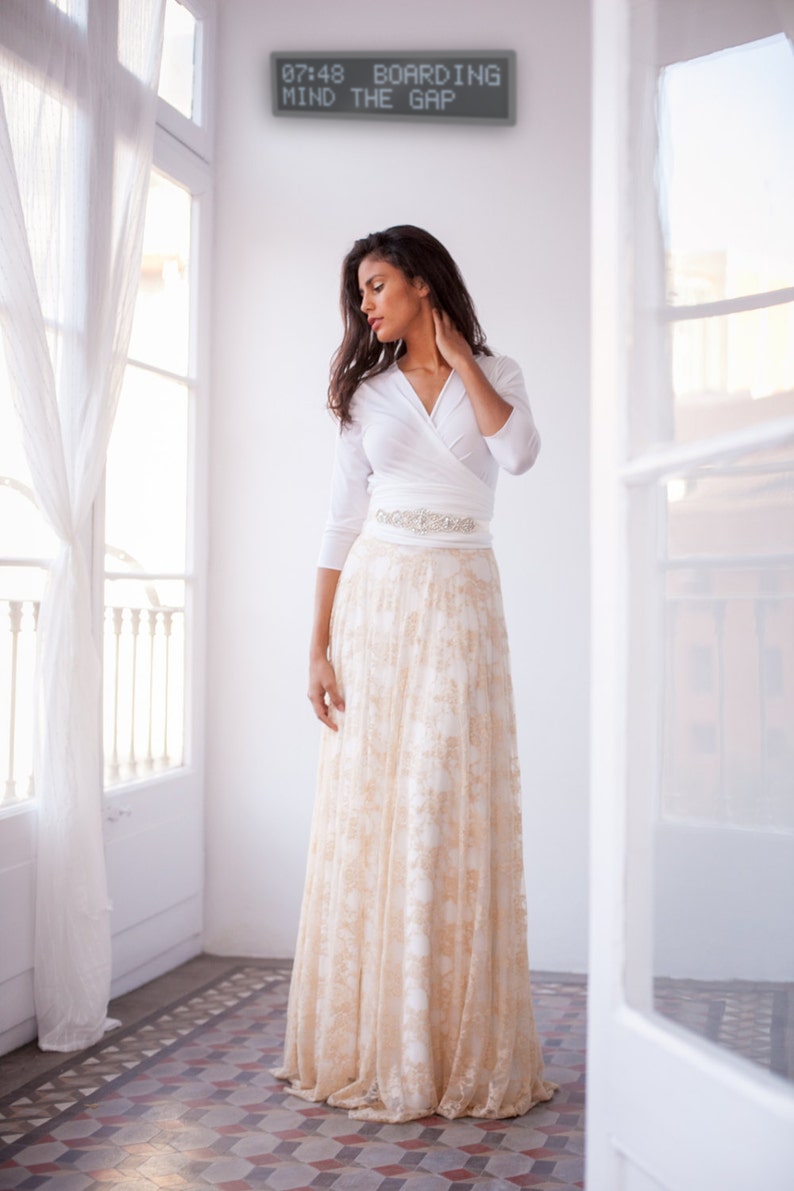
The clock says **7:48**
